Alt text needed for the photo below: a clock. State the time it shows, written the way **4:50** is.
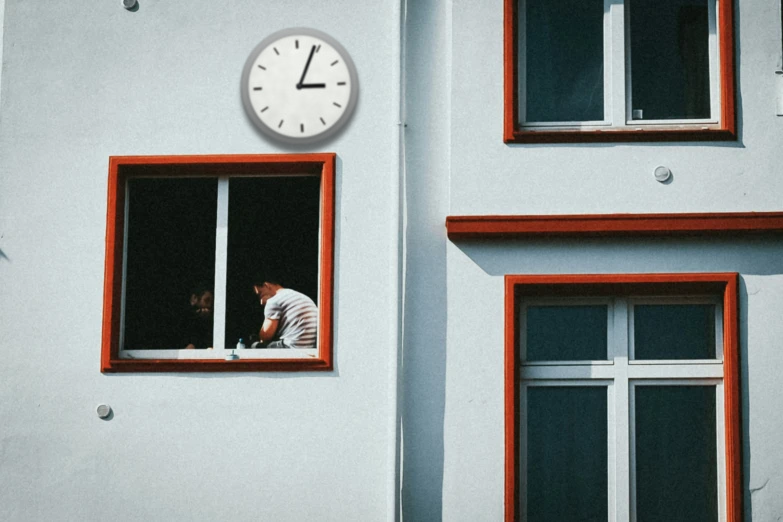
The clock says **3:04**
